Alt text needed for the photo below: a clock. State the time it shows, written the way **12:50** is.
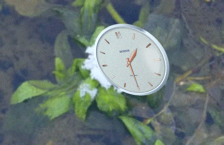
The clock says **1:30**
